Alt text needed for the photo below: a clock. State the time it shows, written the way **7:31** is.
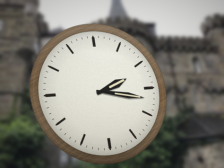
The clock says **2:17**
